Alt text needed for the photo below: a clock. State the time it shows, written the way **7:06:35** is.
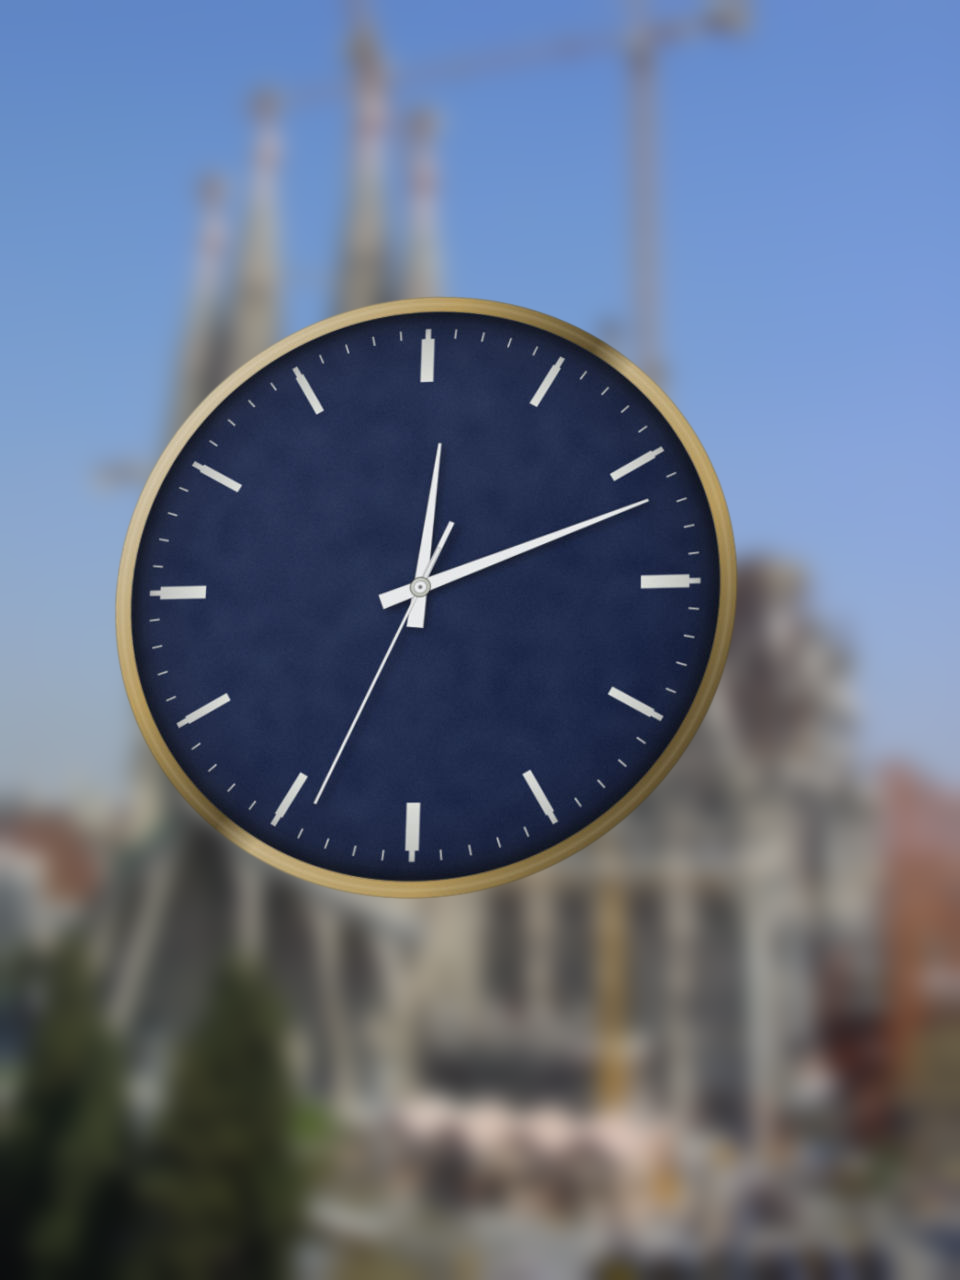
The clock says **12:11:34**
